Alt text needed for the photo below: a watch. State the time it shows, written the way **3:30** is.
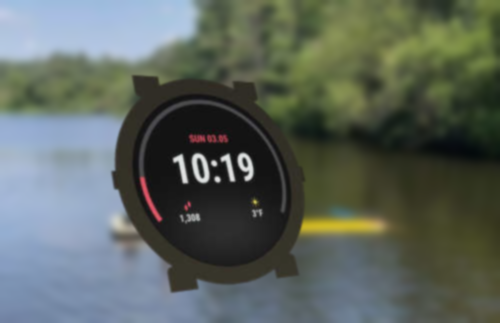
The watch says **10:19**
